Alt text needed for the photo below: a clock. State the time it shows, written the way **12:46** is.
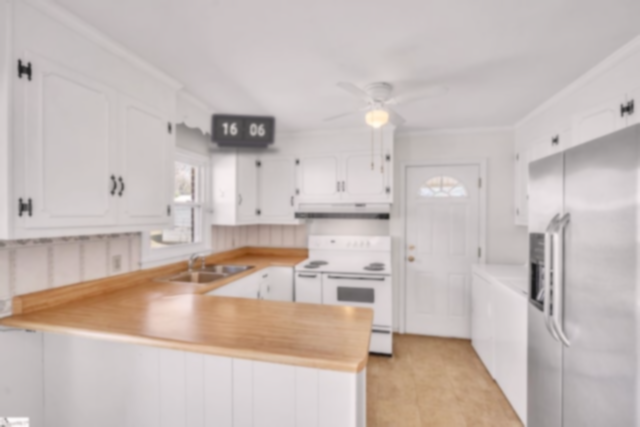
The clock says **16:06**
